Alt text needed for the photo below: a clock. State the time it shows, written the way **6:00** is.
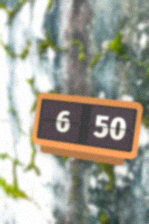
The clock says **6:50**
